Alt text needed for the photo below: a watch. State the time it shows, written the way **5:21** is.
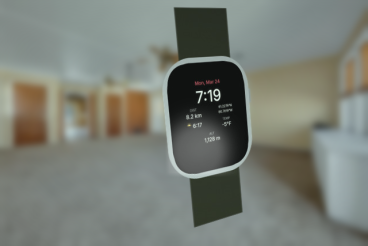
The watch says **7:19**
